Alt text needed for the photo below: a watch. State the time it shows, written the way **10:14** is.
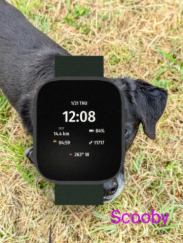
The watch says **12:08**
